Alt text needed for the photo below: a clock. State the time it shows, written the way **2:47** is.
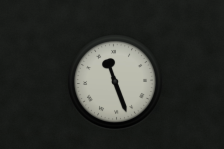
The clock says **11:27**
